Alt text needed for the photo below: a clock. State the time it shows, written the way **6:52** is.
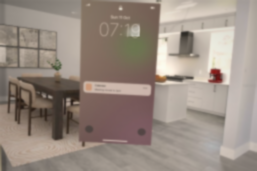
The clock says **7:19**
